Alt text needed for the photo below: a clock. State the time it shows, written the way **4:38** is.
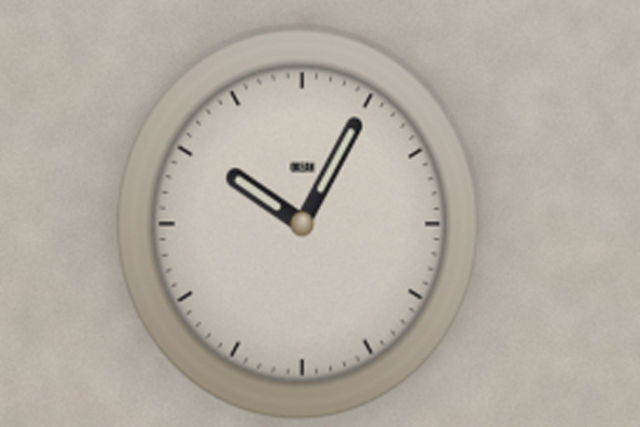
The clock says **10:05**
